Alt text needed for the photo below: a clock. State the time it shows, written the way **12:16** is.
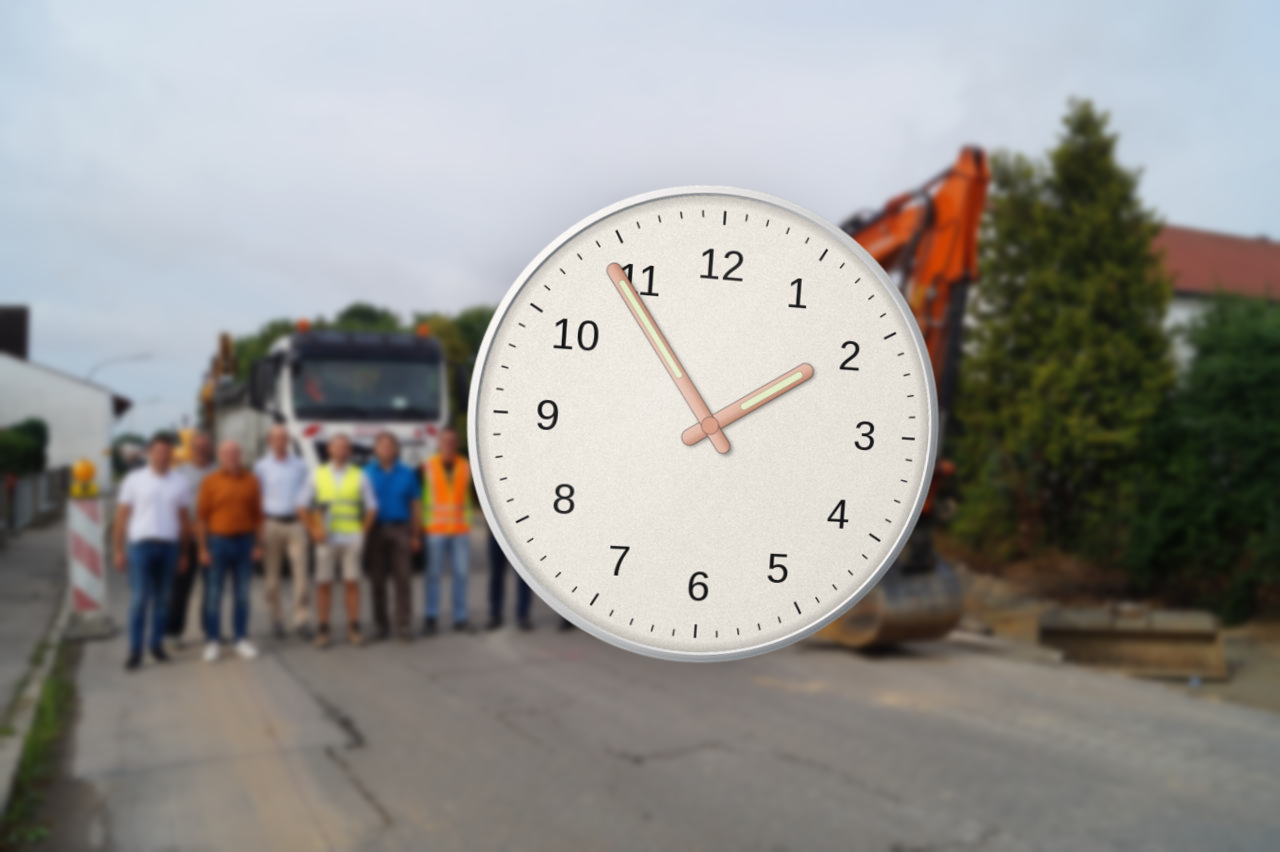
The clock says **1:54**
